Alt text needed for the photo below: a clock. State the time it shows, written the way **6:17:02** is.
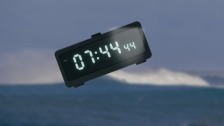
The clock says **7:44:44**
